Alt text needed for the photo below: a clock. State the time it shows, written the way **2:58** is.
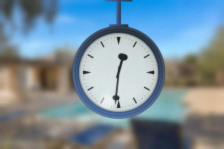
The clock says **12:31**
